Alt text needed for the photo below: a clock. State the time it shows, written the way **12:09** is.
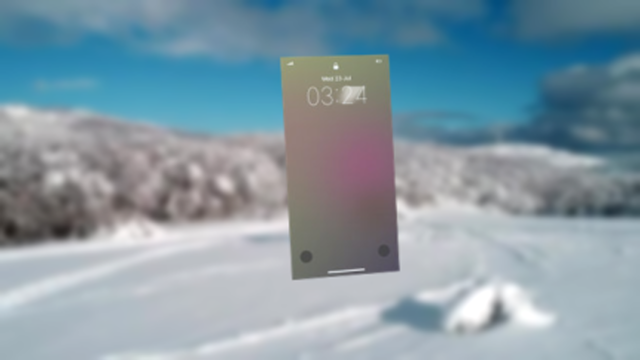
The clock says **3:24**
